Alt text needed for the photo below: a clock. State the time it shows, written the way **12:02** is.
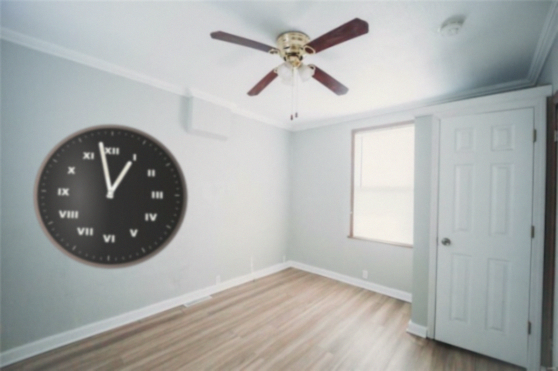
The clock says **12:58**
